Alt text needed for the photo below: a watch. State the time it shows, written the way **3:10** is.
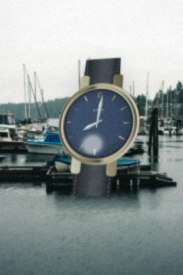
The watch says **8:01**
